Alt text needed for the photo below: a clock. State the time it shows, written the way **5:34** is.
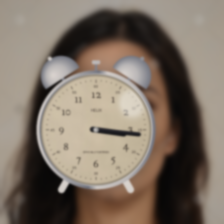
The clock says **3:16**
